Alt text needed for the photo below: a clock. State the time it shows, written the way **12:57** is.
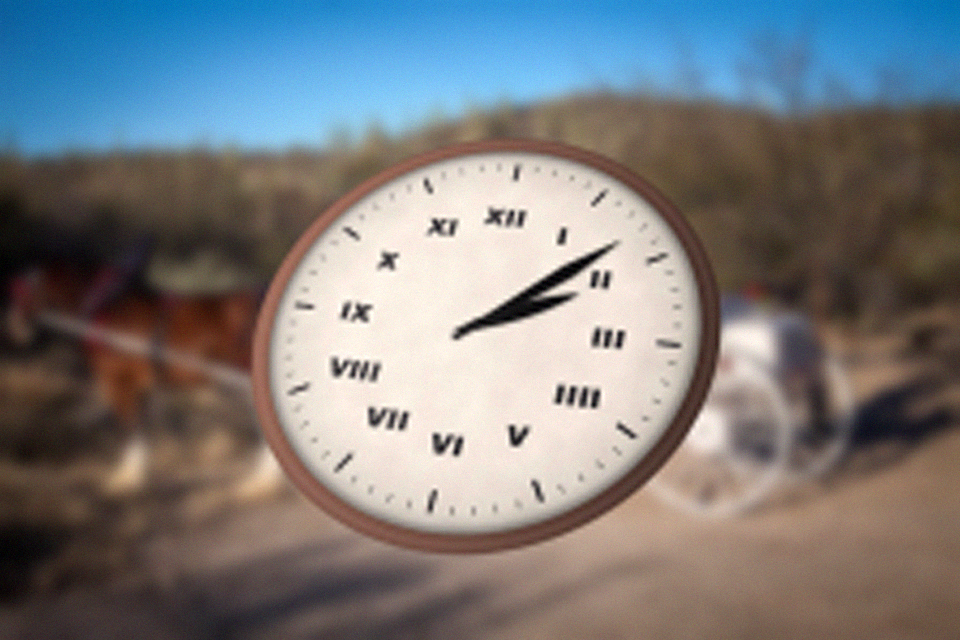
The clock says **2:08**
